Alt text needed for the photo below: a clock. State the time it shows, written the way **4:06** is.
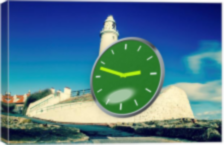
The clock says **2:48**
